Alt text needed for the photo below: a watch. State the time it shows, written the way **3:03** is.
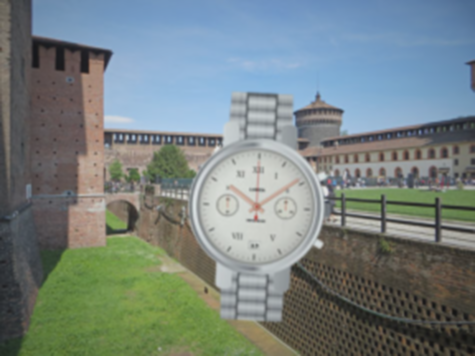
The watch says **10:09**
